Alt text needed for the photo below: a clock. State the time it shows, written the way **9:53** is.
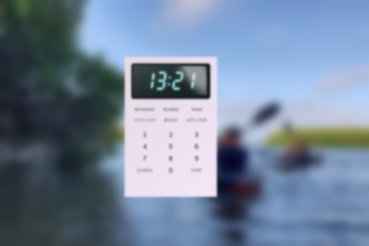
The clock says **13:21**
